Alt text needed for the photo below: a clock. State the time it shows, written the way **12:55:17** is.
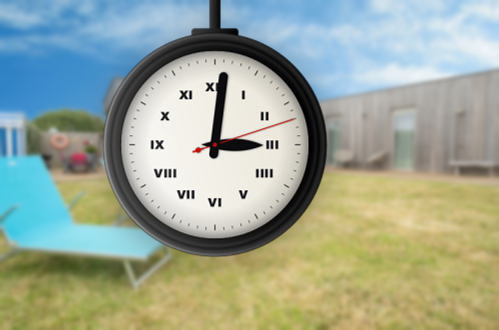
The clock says **3:01:12**
